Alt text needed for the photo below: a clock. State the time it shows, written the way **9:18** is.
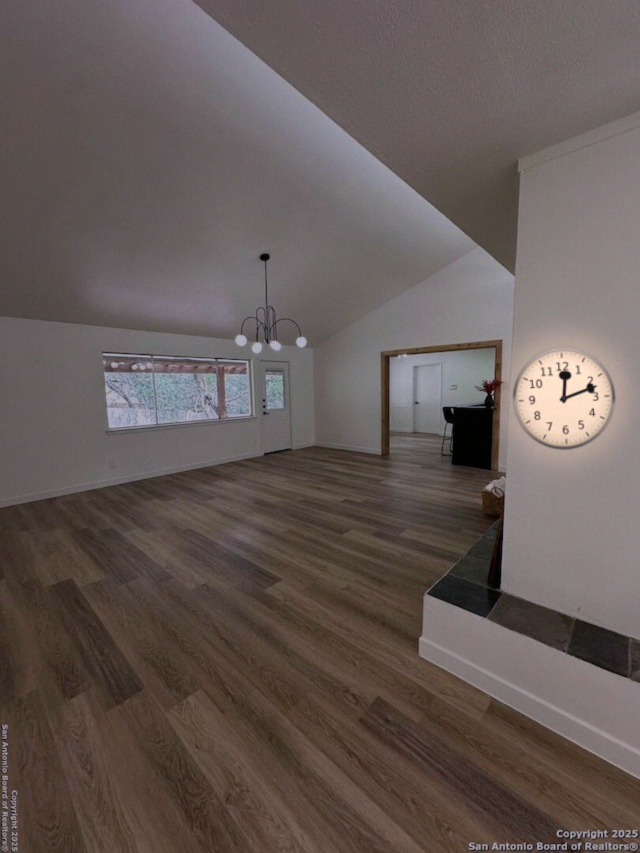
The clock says **12:12**
